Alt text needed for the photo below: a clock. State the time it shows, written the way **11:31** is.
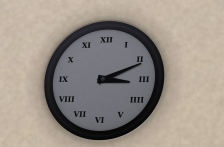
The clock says **3:11**
